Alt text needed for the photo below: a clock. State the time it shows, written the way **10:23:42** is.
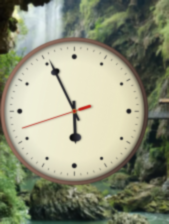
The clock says **5:55:42**
